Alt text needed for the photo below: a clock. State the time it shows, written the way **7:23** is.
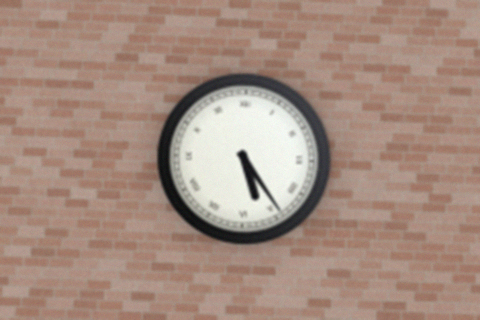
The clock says **5:24**
